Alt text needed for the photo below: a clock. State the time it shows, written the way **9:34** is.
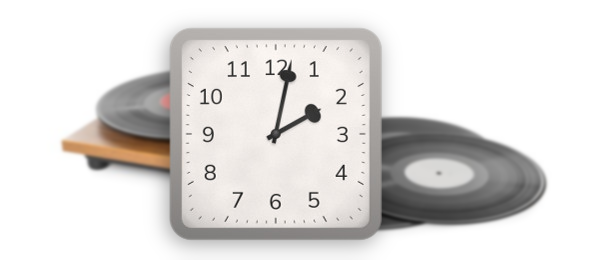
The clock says **2:02**
